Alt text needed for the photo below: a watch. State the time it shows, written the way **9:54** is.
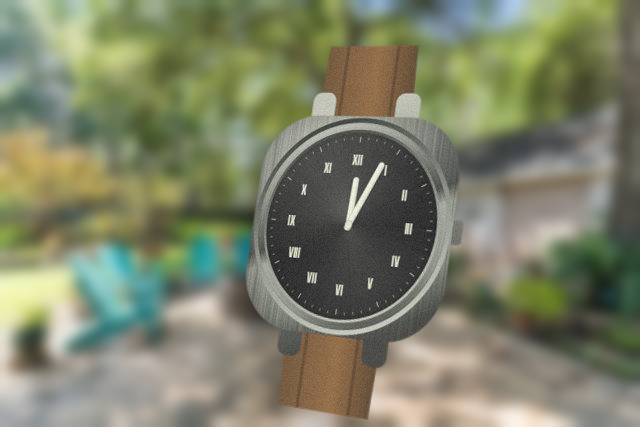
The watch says **12:04**
